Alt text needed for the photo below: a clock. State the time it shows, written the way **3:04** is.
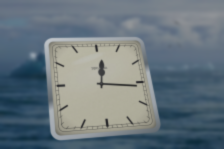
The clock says **12:16**
